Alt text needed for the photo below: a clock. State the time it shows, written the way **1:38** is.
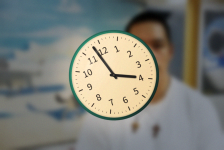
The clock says **3:58**
